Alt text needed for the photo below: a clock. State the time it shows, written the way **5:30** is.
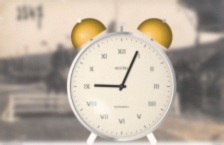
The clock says **9:04**
